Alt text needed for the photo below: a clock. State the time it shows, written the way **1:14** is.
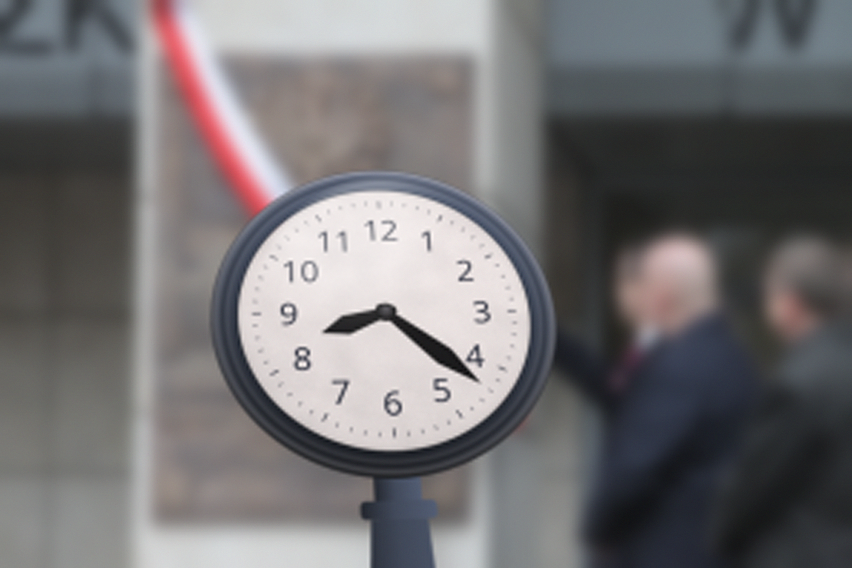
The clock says **8:22**
